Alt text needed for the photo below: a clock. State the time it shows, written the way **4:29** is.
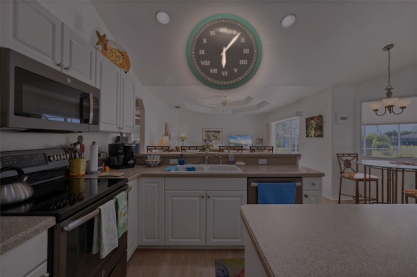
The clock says **6:07**
